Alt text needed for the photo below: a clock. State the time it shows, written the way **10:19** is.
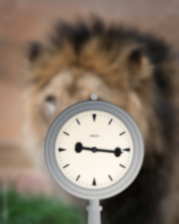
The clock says **9:16**
